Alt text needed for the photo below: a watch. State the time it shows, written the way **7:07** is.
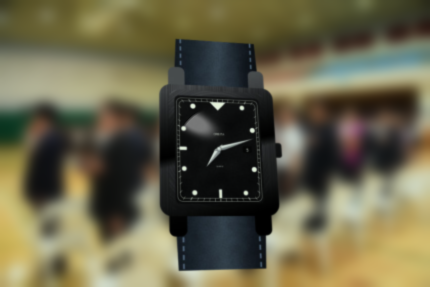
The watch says **7:12**
